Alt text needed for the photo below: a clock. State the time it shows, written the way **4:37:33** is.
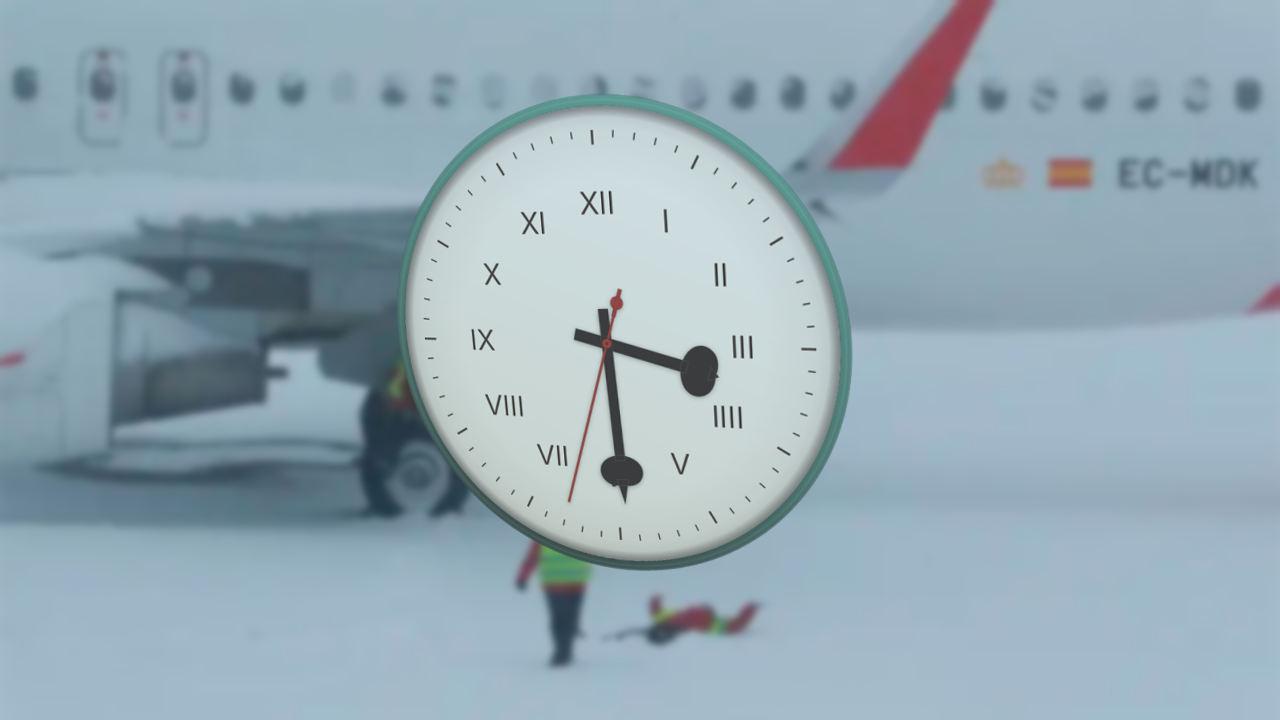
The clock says **3:29:33**
